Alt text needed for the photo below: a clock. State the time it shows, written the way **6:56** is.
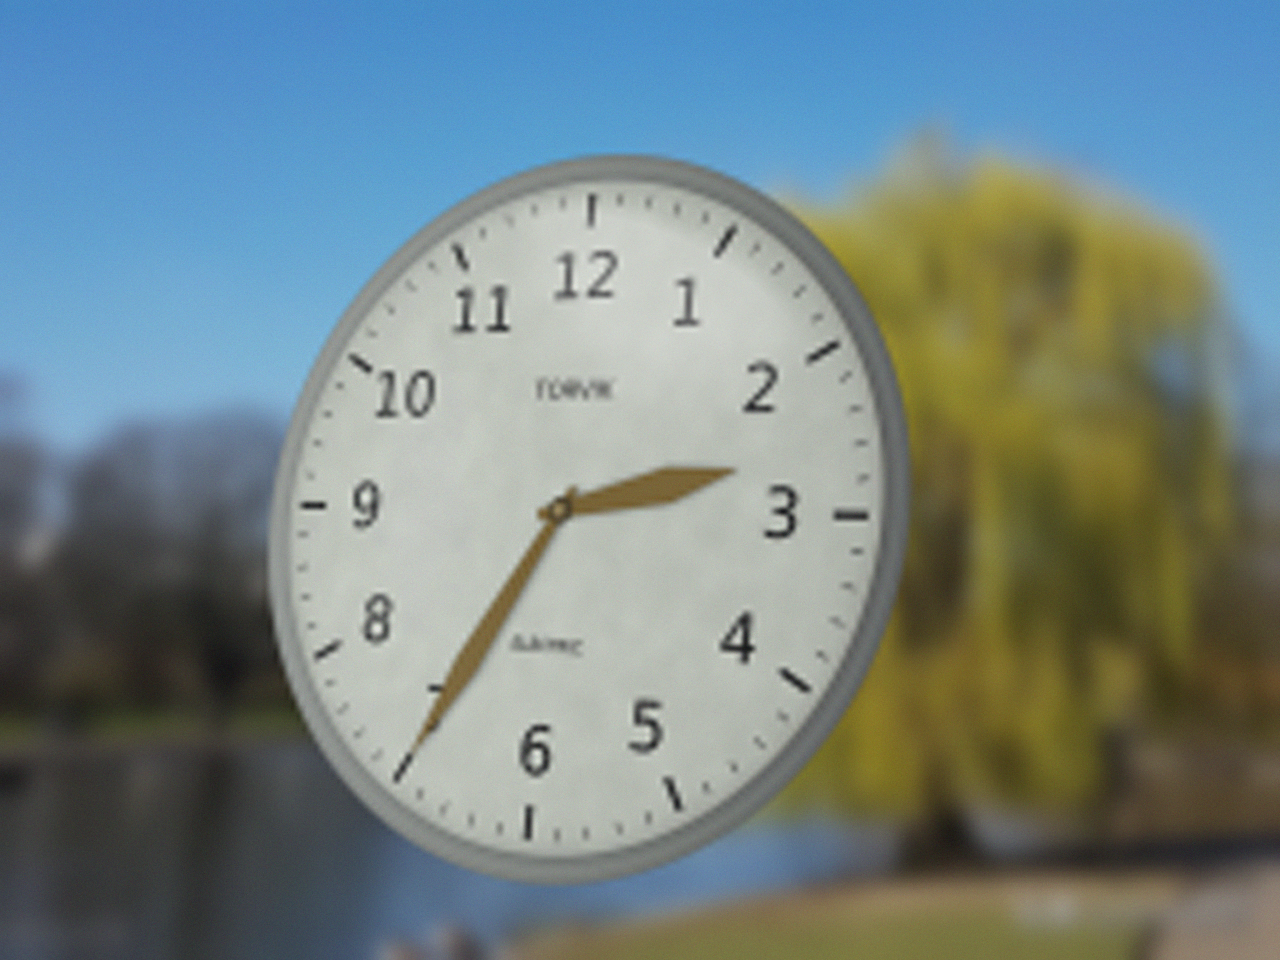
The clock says **2:35**
